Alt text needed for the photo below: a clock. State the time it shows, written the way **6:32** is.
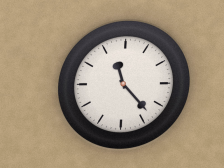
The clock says **11:23**
